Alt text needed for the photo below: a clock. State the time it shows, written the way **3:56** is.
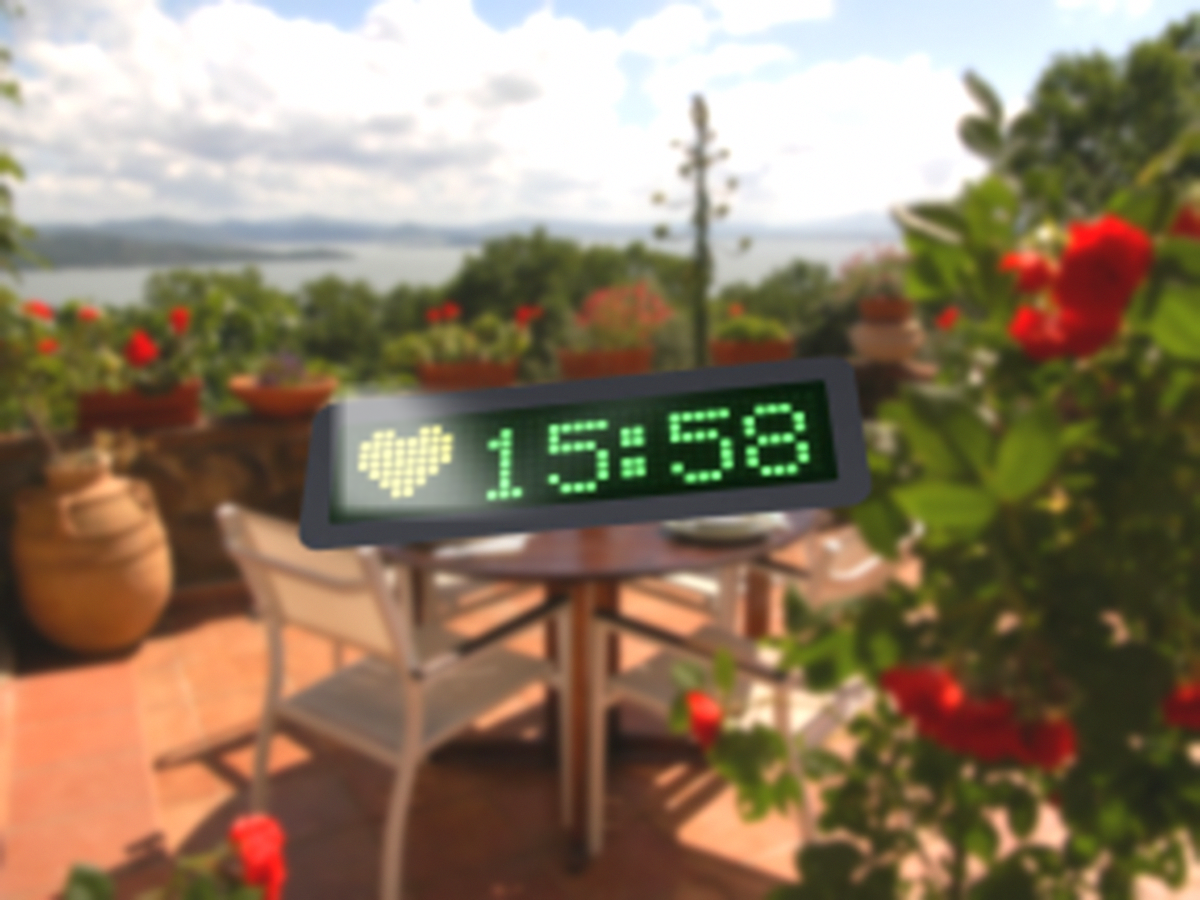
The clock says **15:58**
